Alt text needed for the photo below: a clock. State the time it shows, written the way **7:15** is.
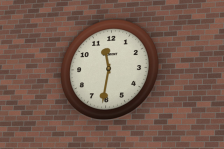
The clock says **11:31**
